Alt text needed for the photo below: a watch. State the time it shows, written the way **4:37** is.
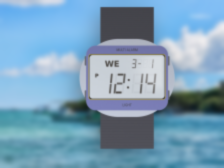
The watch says **12:14**
